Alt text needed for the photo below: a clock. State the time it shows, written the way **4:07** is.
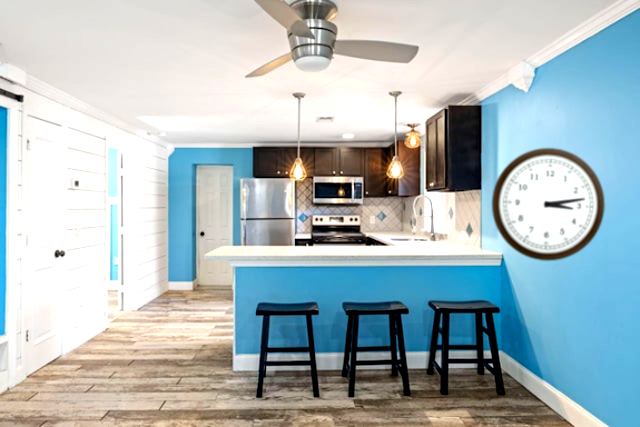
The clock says **3:13**
